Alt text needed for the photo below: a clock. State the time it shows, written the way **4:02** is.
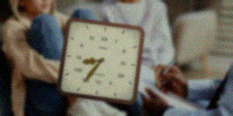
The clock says **8:35**
